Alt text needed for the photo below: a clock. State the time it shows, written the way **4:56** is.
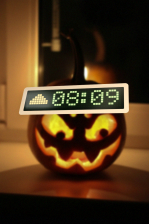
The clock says **8:09**
